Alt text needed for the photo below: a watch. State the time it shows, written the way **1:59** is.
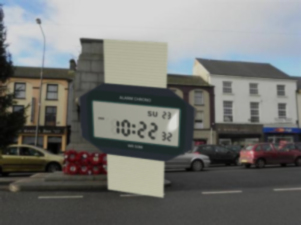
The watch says **10:22**
